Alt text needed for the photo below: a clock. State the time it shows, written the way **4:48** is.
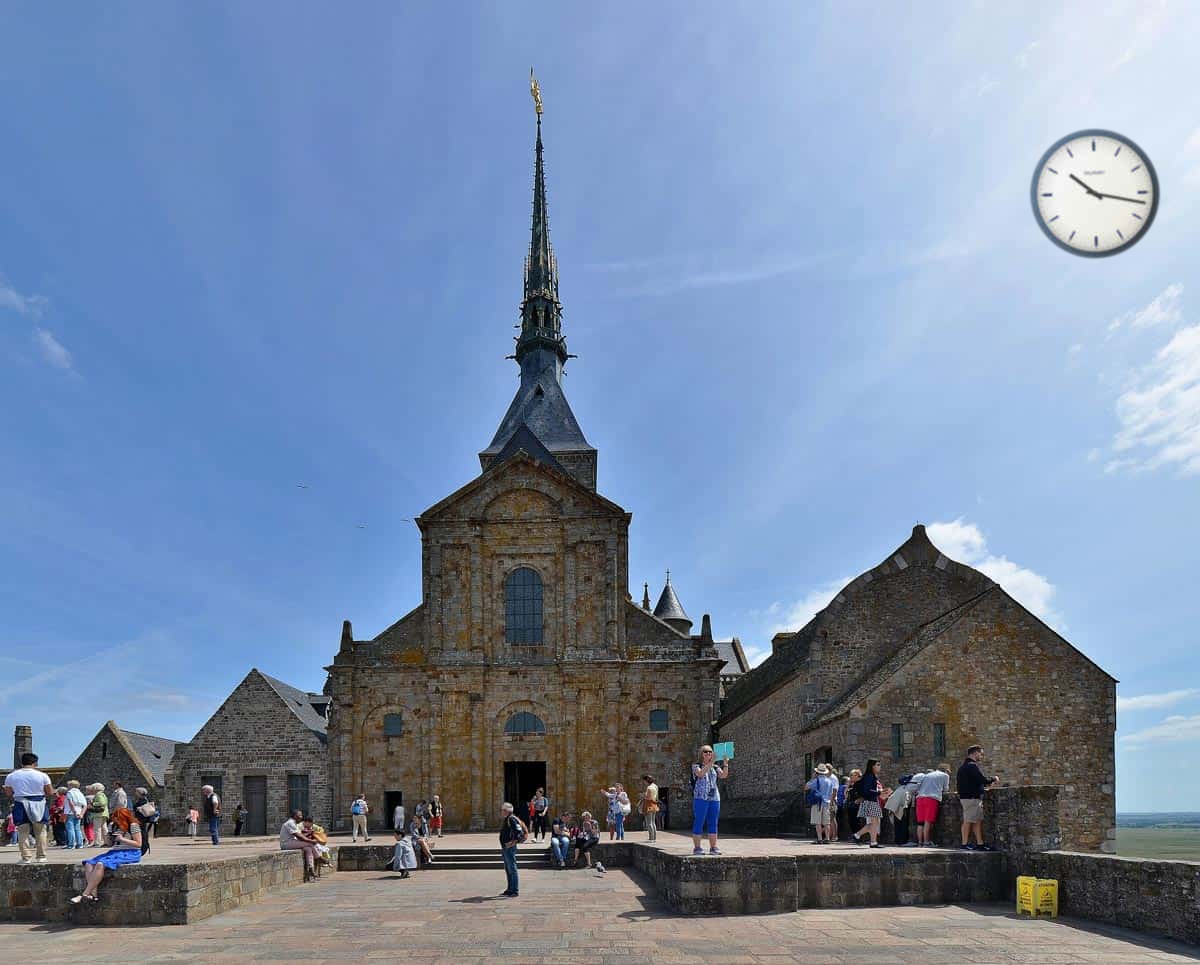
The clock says **10:17**
